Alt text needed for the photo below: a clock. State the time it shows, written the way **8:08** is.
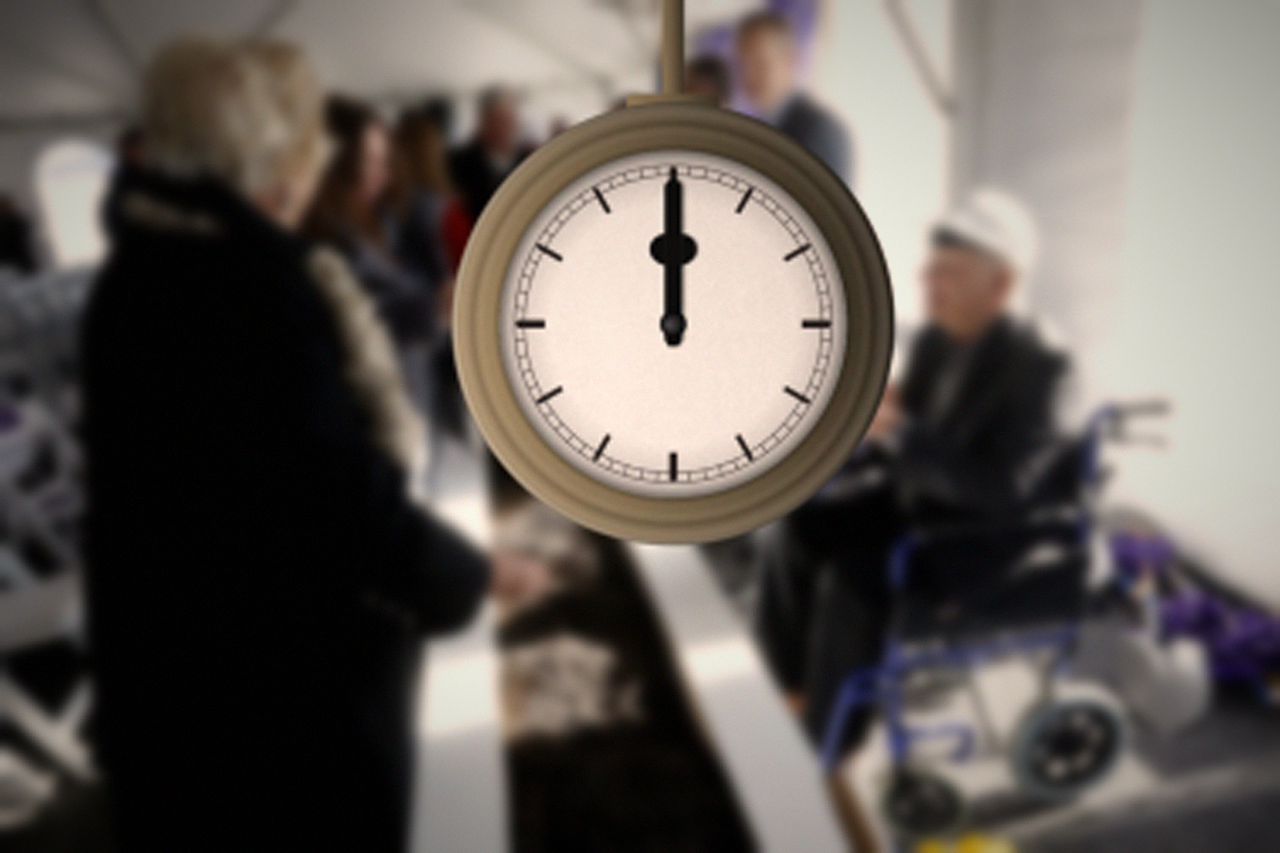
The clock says **12:00**
